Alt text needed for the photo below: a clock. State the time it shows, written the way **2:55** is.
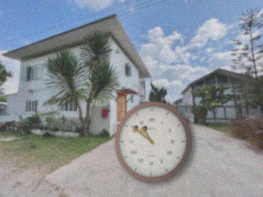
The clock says **10:51**
